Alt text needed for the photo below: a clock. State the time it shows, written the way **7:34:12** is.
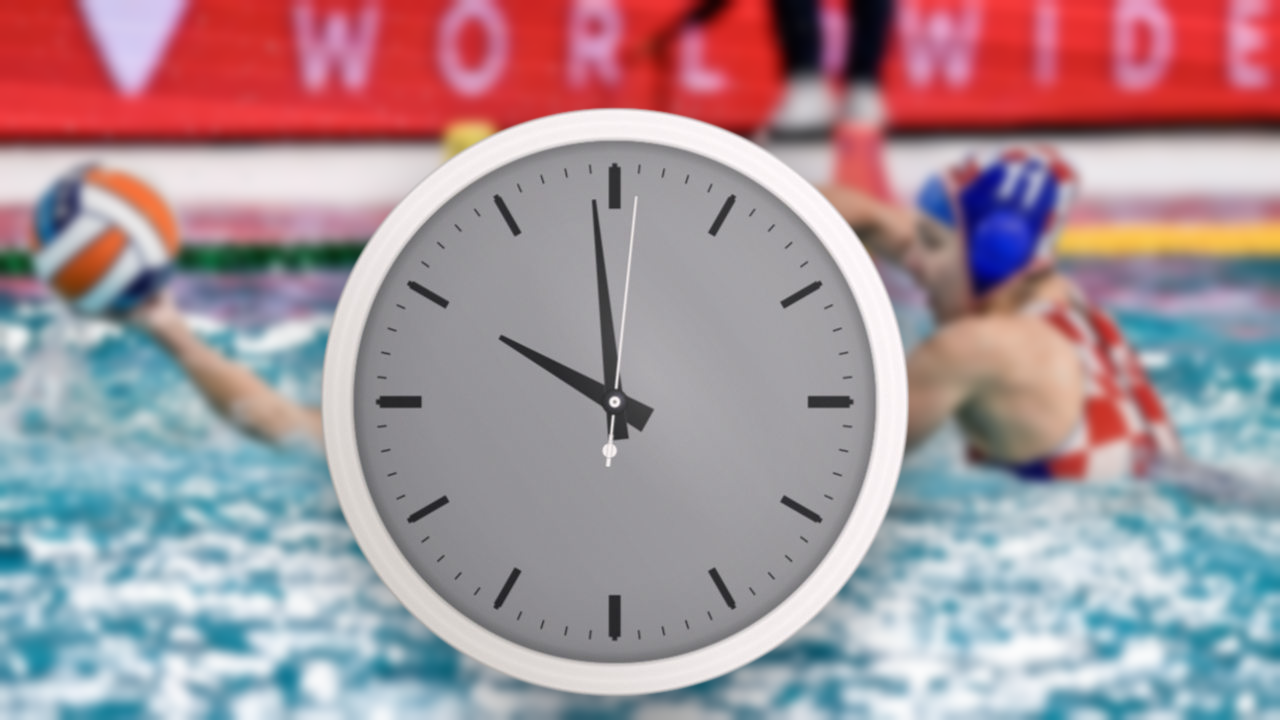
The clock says **9:59:01**
